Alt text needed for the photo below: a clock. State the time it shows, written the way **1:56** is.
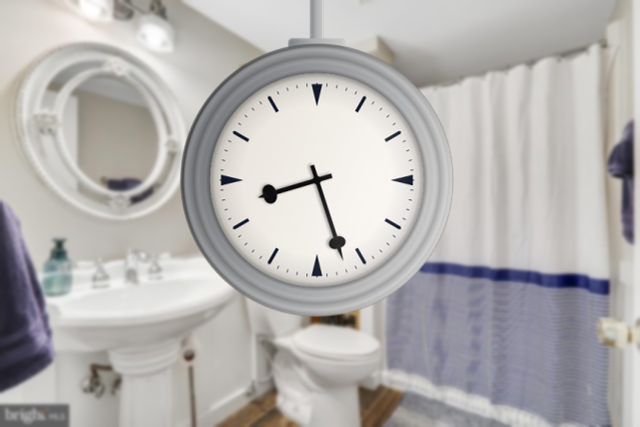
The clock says **8:27**
